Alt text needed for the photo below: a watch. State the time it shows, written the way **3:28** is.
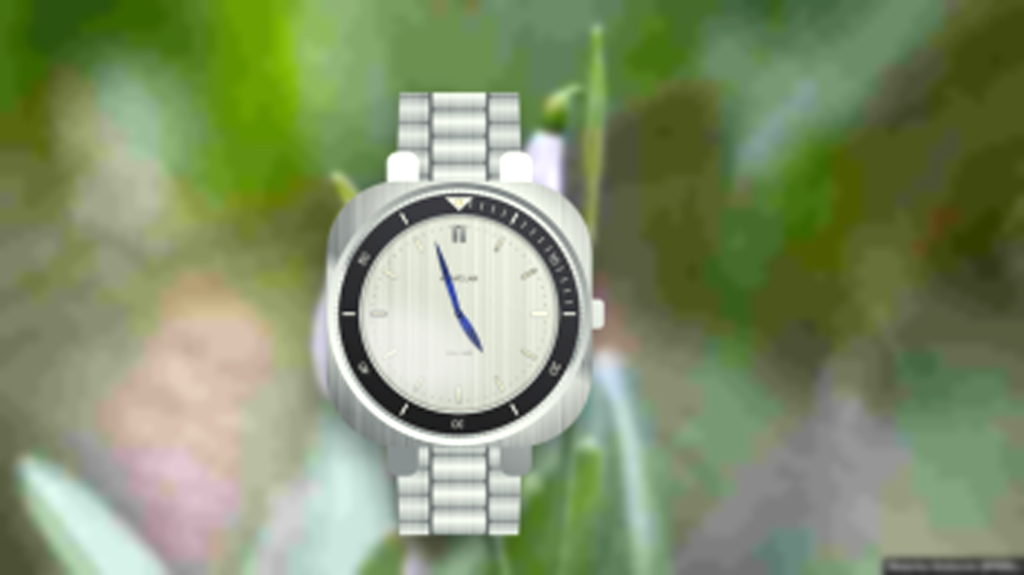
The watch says **4:57**
